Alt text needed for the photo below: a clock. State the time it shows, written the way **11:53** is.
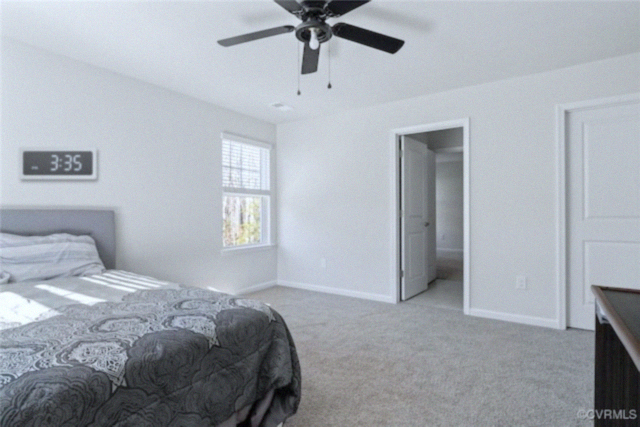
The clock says **3:35**
